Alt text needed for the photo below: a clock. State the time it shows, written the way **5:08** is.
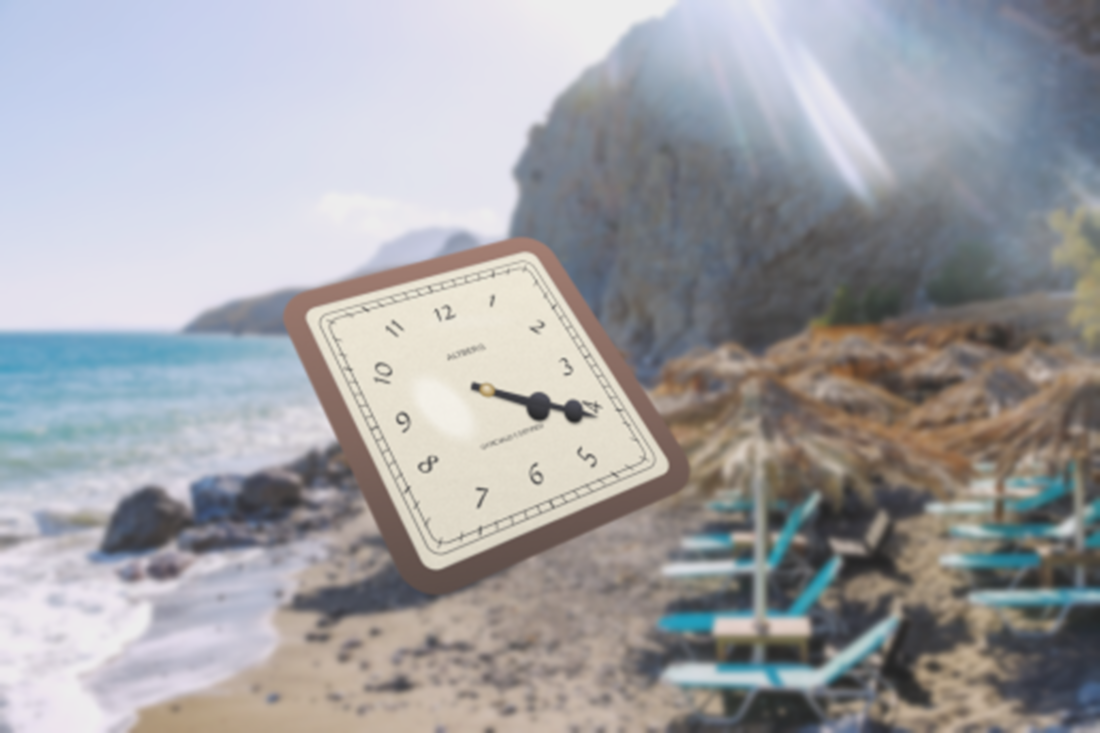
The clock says **4:21**
